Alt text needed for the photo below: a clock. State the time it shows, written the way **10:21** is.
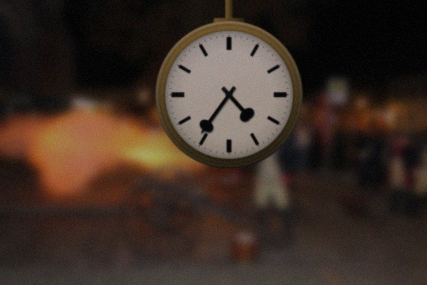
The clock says **4:36**
